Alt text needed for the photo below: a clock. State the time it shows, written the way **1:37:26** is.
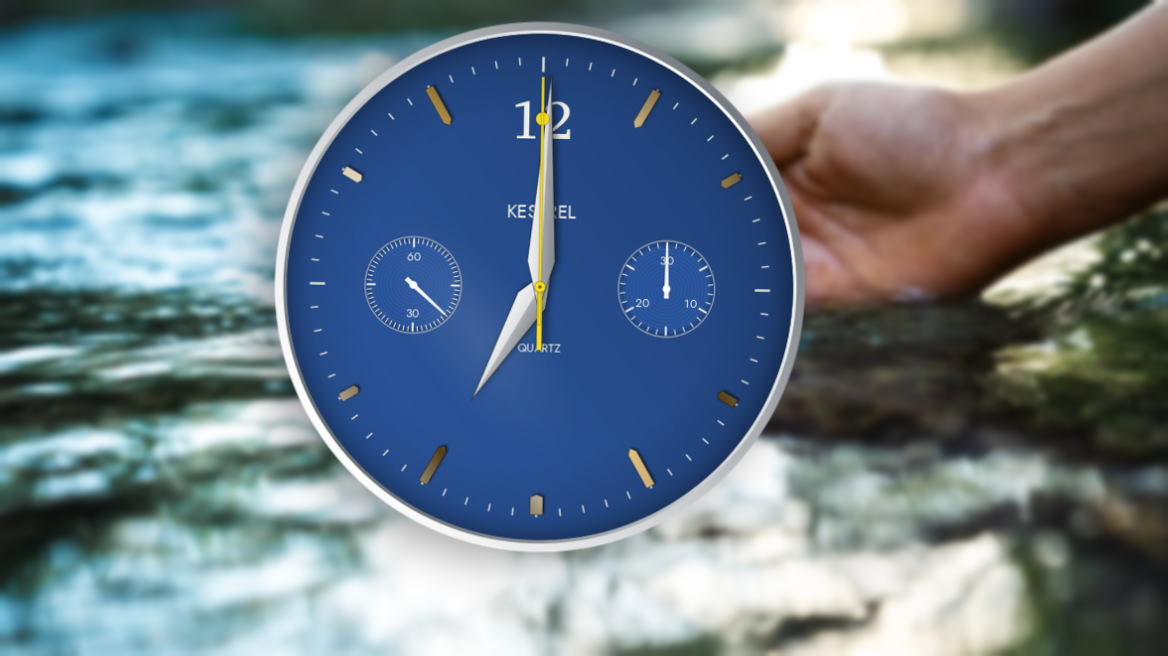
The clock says **7:00:22**
